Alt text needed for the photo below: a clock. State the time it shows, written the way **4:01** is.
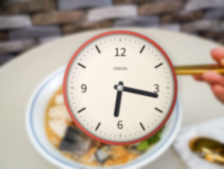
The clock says **6:17**
